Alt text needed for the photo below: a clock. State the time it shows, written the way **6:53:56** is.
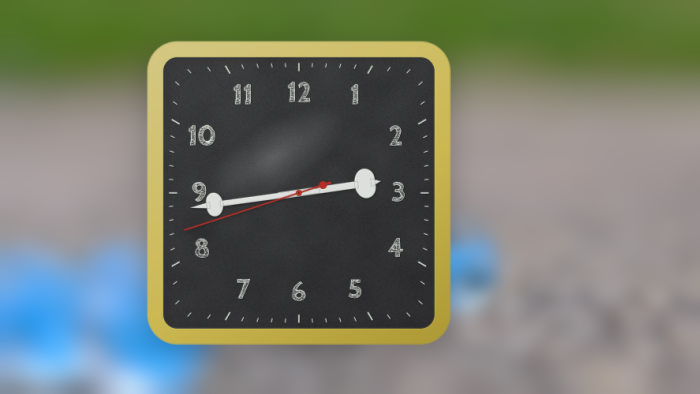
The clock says **2:43:42**
